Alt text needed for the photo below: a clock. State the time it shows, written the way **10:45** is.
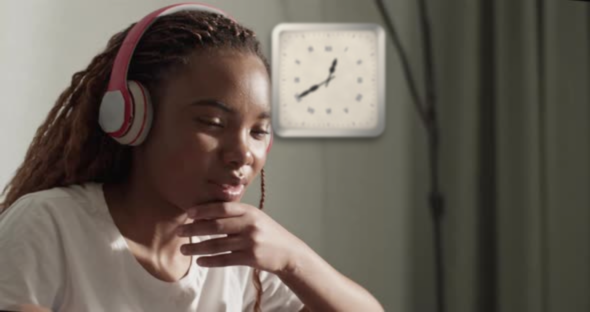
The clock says **12:40**
